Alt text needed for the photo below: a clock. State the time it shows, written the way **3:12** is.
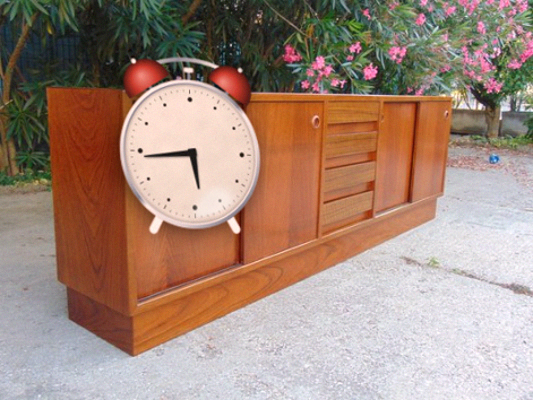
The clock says **5:44**
